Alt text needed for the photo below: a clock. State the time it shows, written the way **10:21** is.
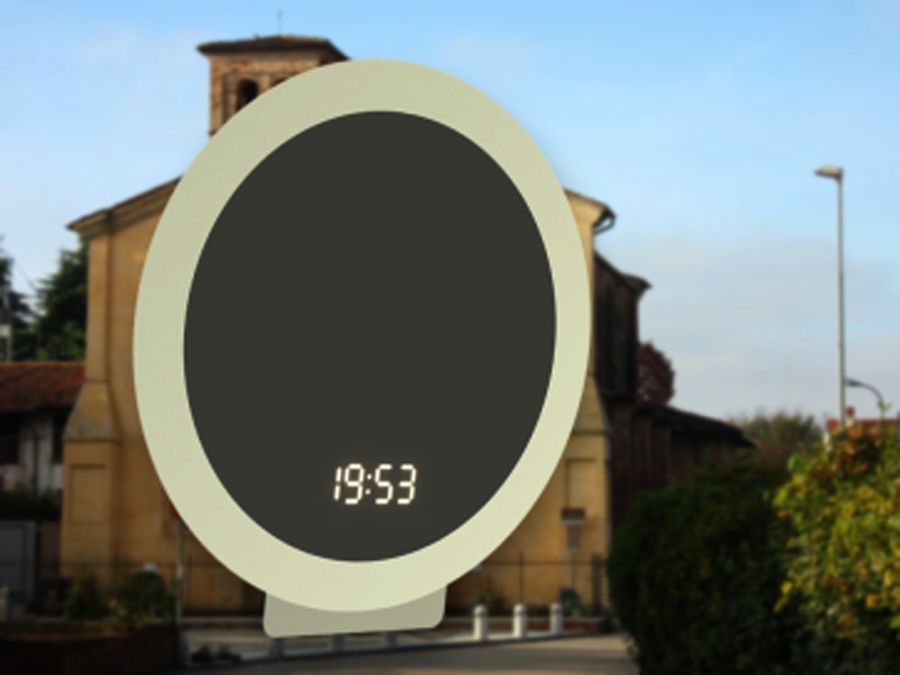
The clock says **19:53**
